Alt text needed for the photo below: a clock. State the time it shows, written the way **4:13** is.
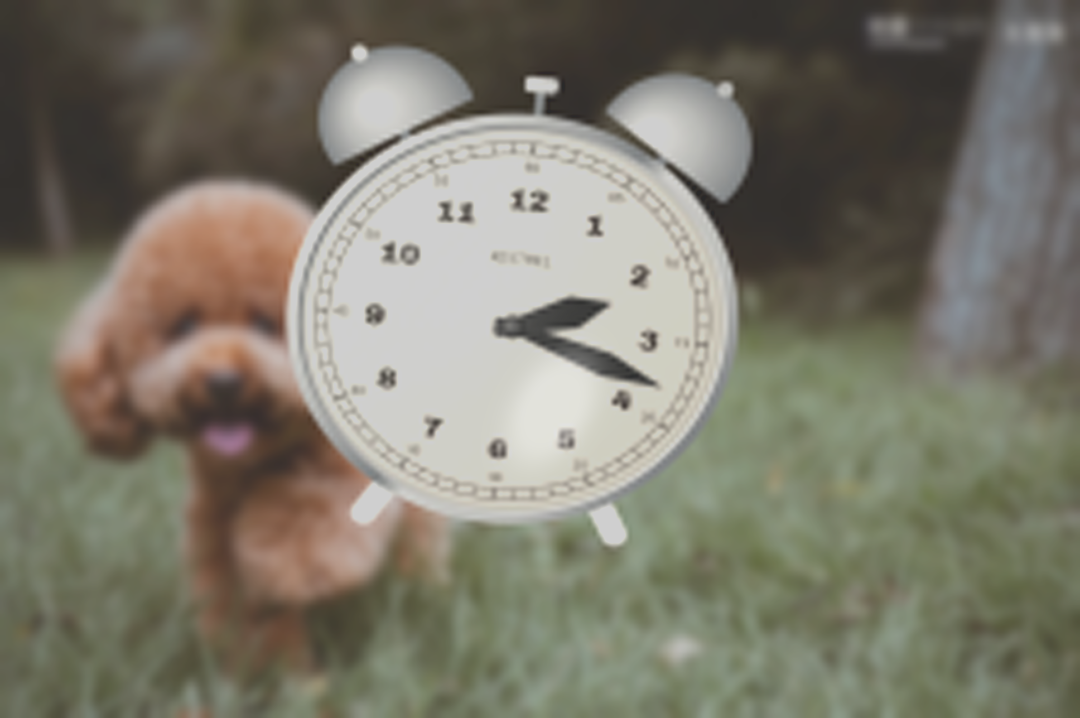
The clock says **2:18**
